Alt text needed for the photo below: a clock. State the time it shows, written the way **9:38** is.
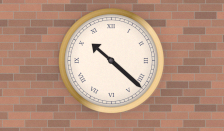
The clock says **10:22**
